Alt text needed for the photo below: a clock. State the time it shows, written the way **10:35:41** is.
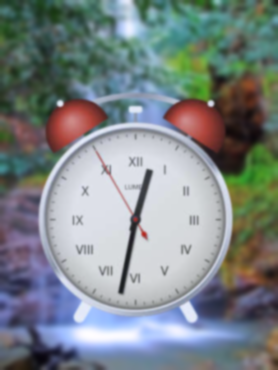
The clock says **12:31:55**
